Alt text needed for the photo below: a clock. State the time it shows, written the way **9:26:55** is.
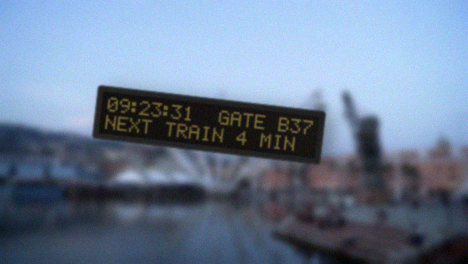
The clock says **9:23:31**
